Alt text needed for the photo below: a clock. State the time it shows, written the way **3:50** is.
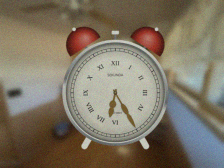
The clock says **6:25**
